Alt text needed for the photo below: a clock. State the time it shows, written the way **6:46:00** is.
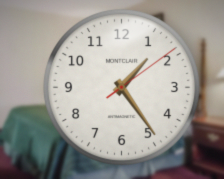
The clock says **1:24:09**
